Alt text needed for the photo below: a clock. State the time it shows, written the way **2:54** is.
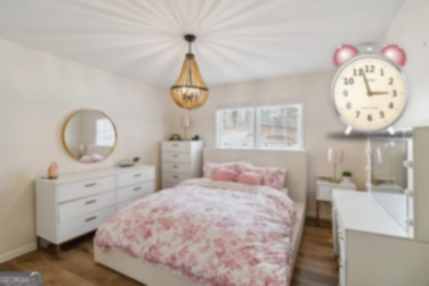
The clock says **2:57**
